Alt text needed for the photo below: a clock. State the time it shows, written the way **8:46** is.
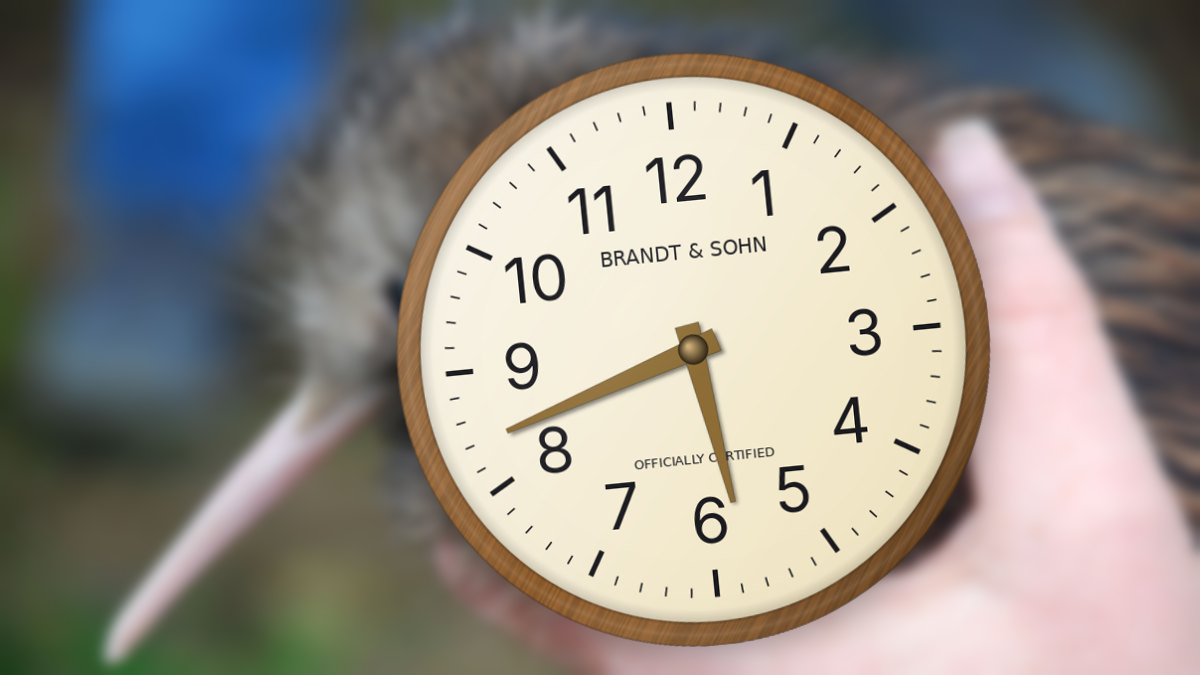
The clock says **5:42**
